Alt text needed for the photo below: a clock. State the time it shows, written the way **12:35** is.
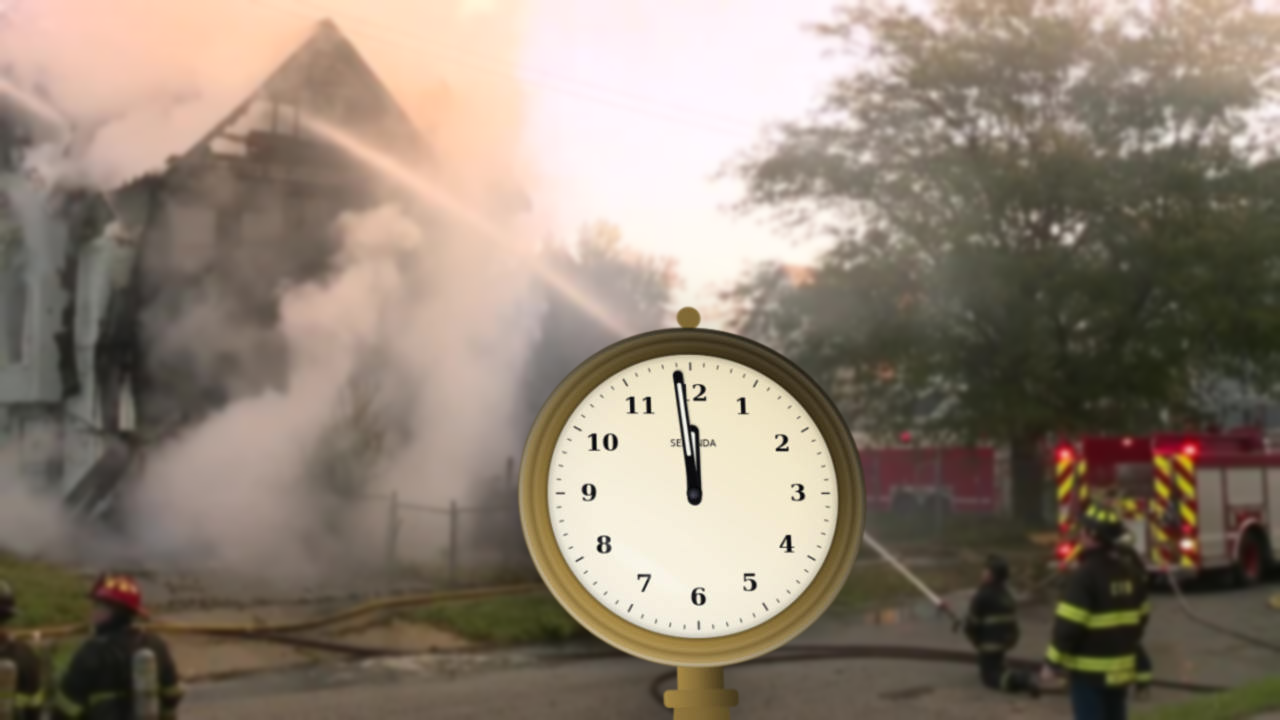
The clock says **11:59**
